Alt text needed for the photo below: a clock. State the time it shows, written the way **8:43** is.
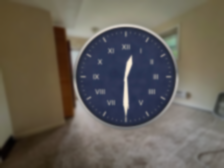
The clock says **12:30**
